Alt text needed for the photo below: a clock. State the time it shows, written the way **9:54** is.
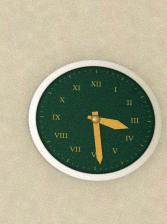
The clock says **3:29**
